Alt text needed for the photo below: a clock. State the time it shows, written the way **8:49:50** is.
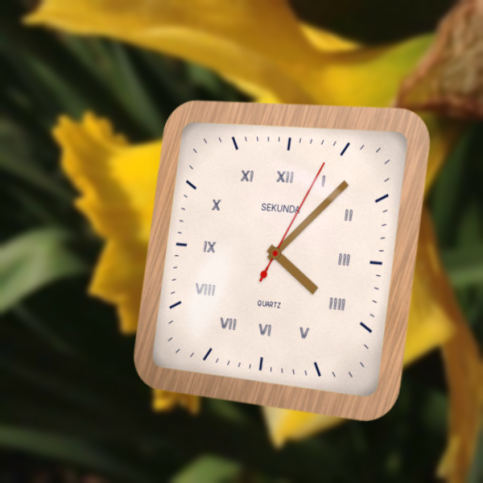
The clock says **4:07:04**
